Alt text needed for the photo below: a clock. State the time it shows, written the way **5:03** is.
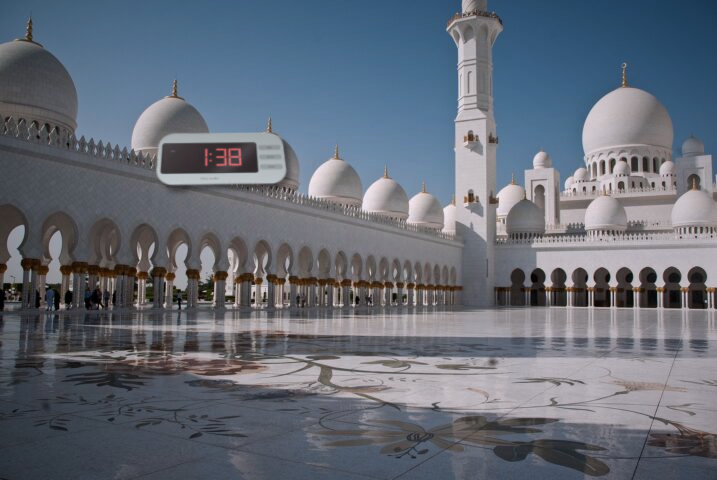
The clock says **1:38**
